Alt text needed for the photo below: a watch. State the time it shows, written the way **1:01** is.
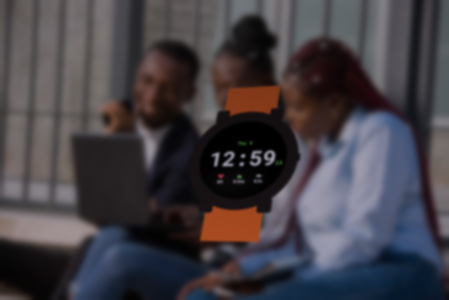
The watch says **12:59**
